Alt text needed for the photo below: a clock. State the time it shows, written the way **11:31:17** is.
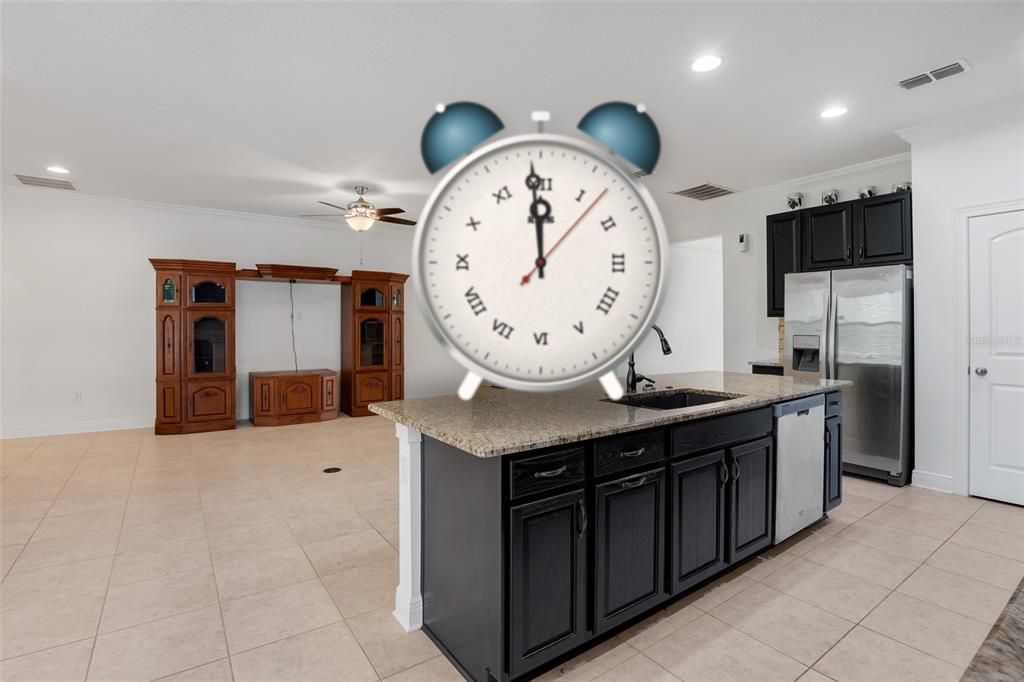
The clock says **11:59:07**
